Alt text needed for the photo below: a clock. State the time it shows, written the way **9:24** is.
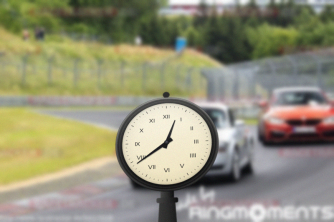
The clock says **12:39**
